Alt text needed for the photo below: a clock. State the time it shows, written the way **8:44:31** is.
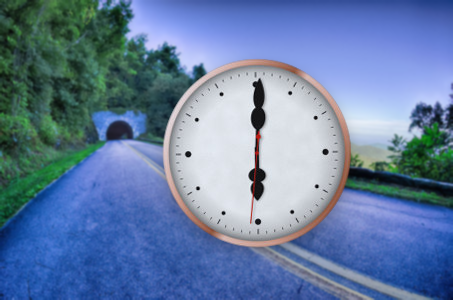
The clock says **6:00:31**
